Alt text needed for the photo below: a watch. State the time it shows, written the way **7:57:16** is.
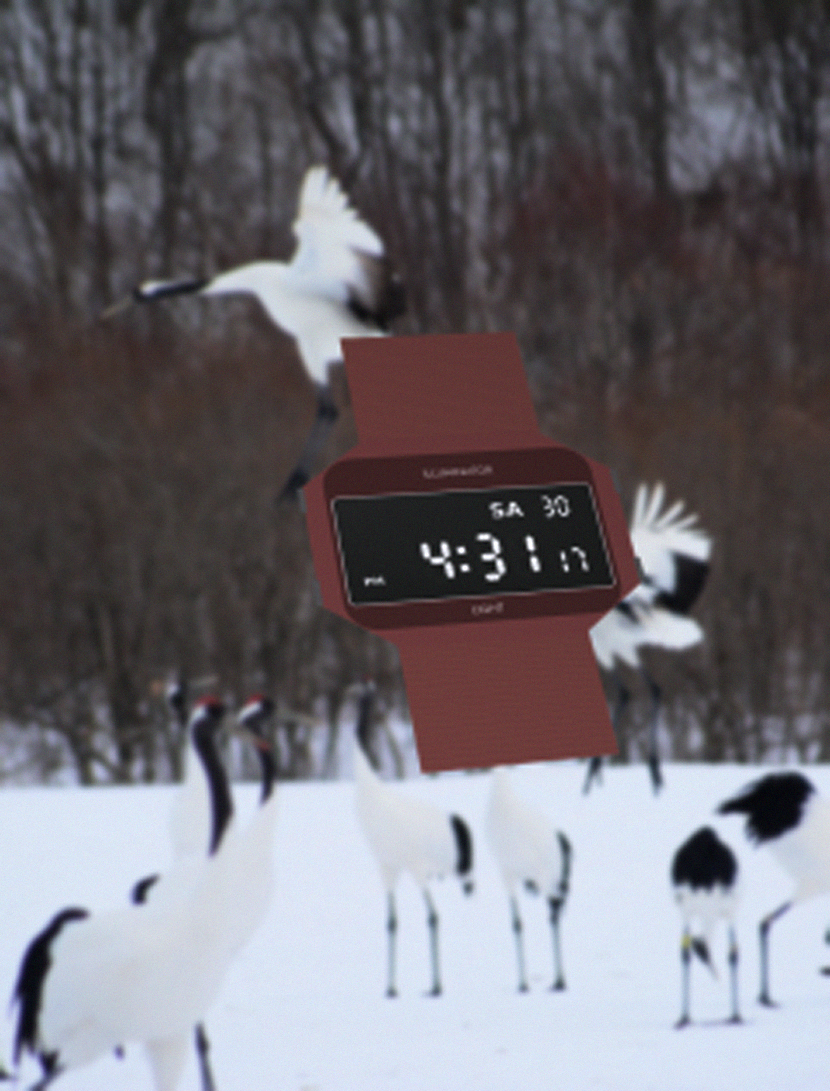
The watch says **4:31:17**
